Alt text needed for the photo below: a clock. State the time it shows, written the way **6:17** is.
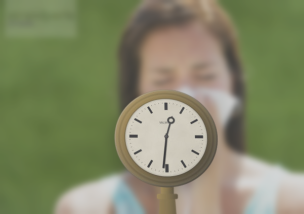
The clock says **12:31**
